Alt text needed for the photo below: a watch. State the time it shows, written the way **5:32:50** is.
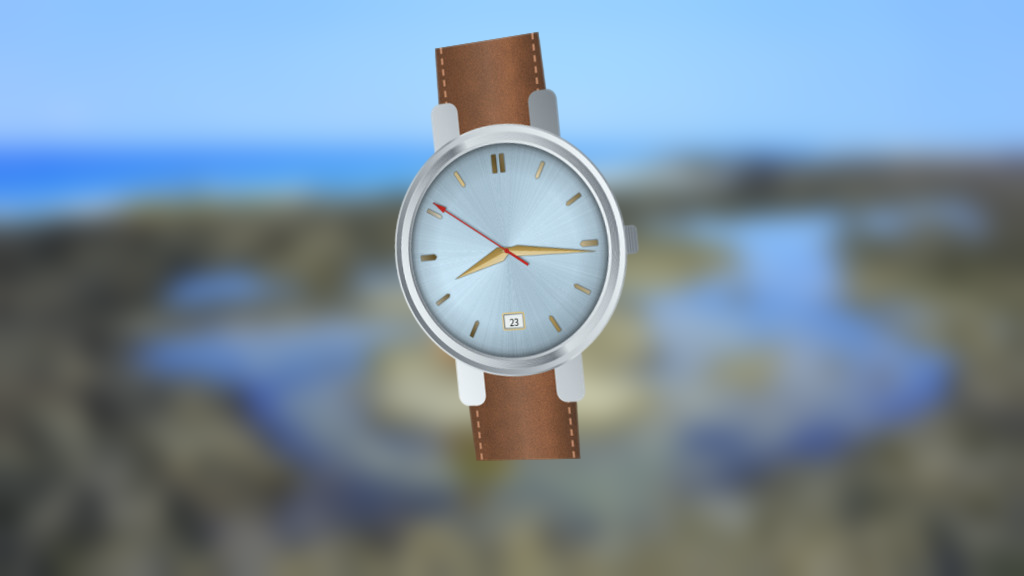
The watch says **8:15:51**
